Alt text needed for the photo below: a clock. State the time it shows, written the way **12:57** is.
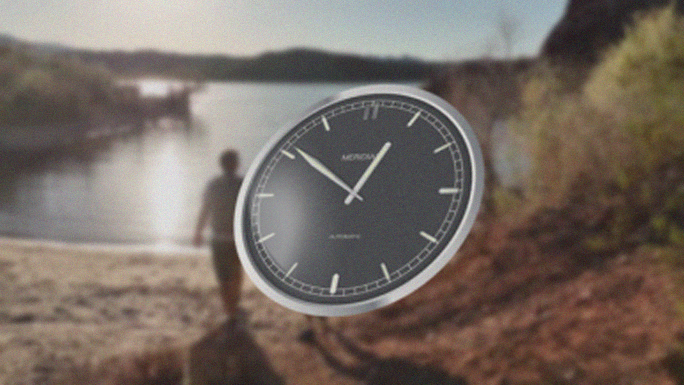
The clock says **12:51**
